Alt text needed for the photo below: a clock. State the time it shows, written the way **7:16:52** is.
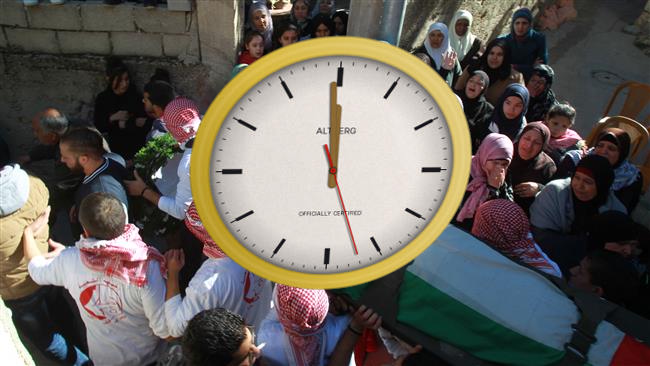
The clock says **11:59:27**
